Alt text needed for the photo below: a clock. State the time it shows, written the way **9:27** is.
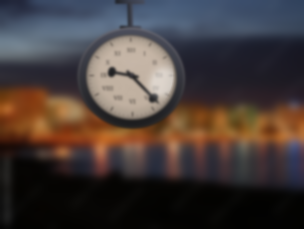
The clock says **9:23**
